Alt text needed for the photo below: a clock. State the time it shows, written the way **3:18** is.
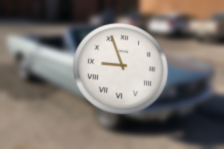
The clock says **8:56**
